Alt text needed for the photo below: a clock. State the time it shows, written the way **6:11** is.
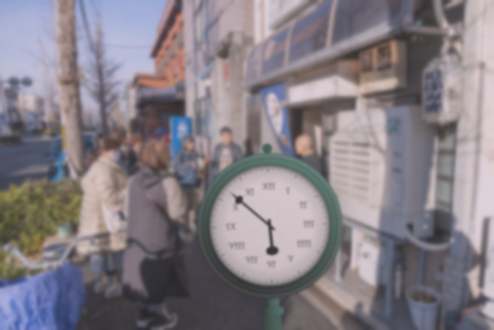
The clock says **5:52**
